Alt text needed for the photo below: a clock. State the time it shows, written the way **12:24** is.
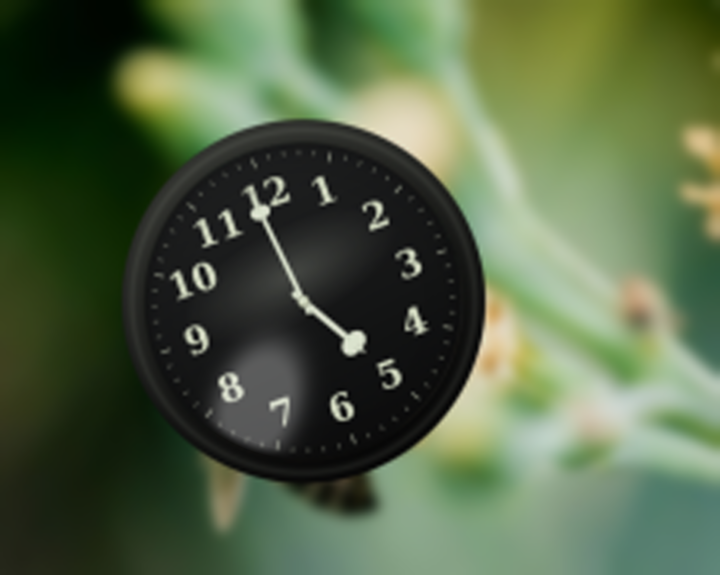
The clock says **4:59**
